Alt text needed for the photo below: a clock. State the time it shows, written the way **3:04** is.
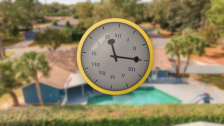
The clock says **11:15**
